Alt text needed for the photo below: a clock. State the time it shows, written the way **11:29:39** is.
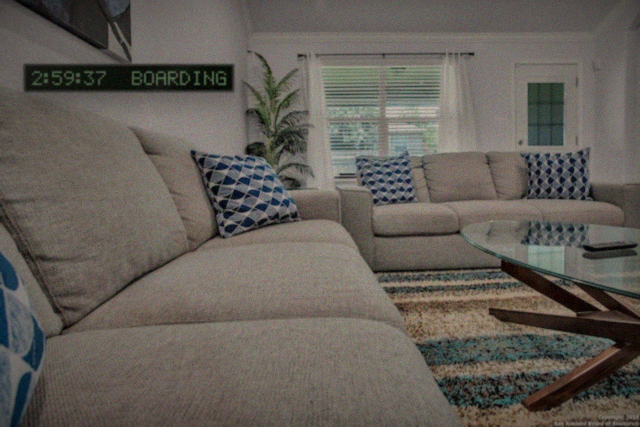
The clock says **2:59:37**
